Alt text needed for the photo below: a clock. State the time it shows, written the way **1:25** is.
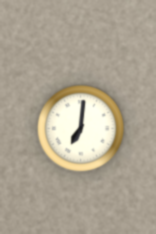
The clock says **7:01**
